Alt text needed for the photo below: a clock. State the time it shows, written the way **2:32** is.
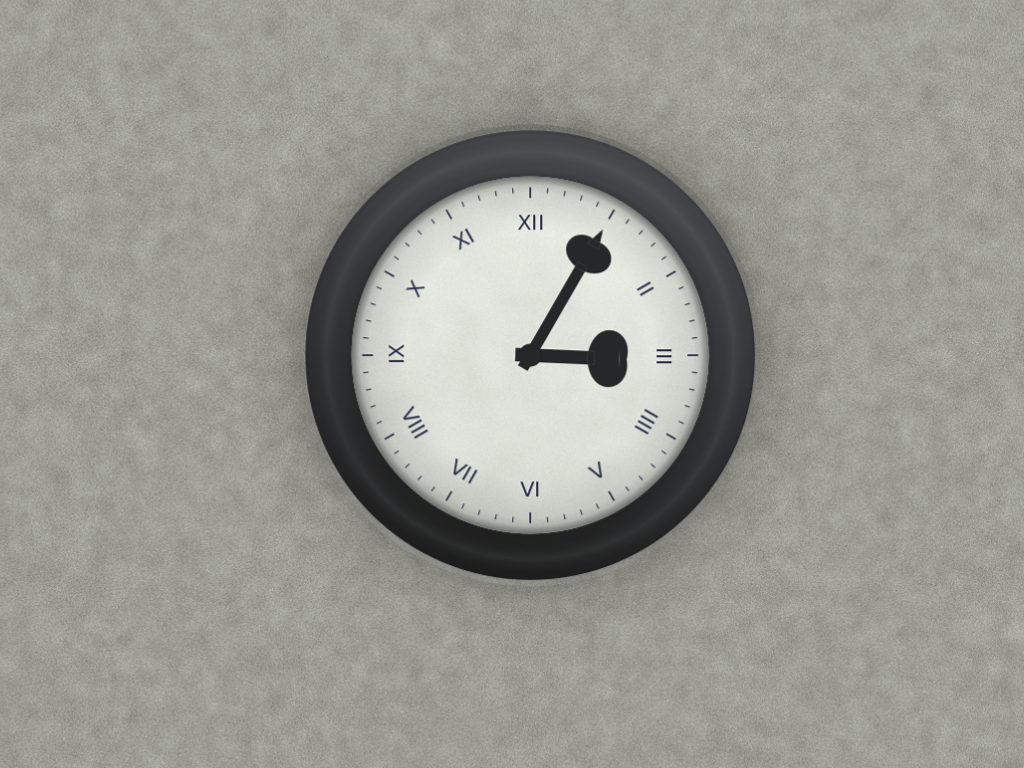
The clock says **3:05**
